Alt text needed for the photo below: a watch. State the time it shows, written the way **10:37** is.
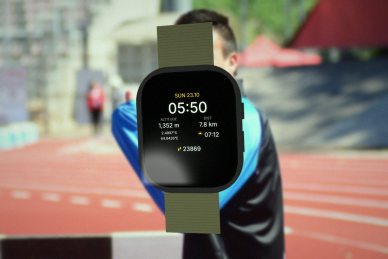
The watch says **5:50**
